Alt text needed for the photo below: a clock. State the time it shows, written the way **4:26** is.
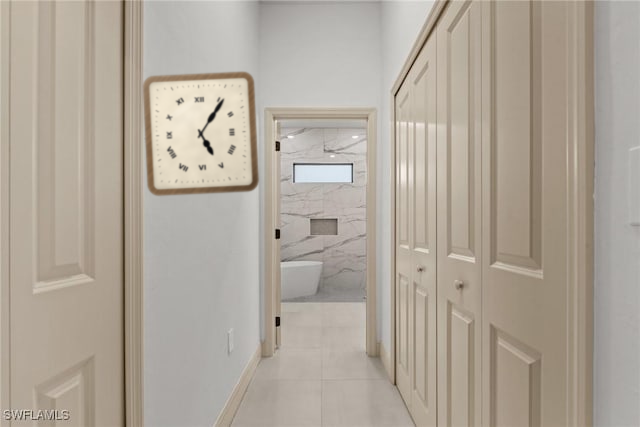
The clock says **5:06**
